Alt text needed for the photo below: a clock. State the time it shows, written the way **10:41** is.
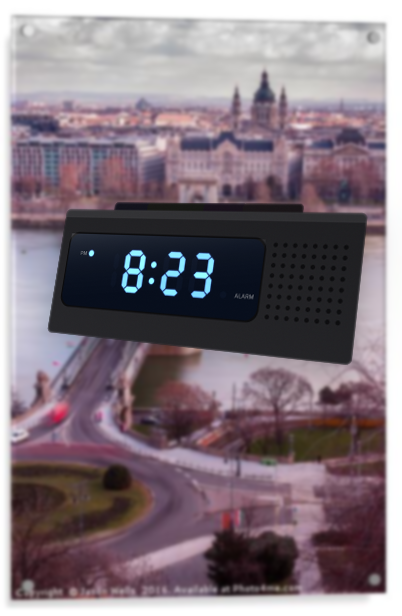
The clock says **8:23**
